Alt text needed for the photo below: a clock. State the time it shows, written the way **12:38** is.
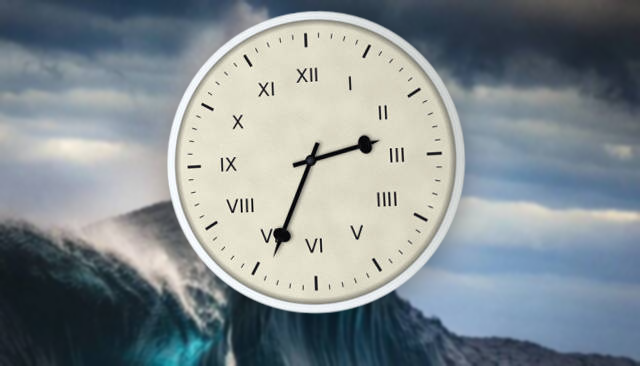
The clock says **2:34**
